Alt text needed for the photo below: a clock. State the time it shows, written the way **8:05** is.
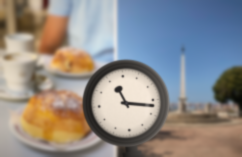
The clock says **11:17**
